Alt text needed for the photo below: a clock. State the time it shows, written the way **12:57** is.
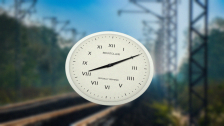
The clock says **8:10**
